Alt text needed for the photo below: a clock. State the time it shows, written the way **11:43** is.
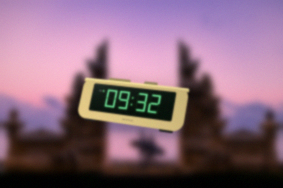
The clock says **9:32**
